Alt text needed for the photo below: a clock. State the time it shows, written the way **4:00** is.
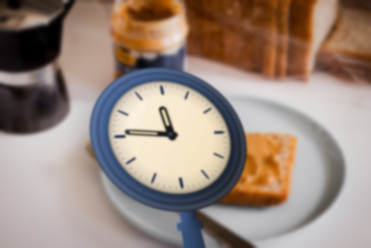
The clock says **11:46**
